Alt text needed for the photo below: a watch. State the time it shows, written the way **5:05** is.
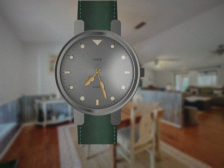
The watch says **7:27**
